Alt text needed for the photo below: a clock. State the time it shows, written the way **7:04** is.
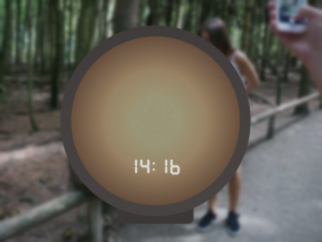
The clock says **14:16**
